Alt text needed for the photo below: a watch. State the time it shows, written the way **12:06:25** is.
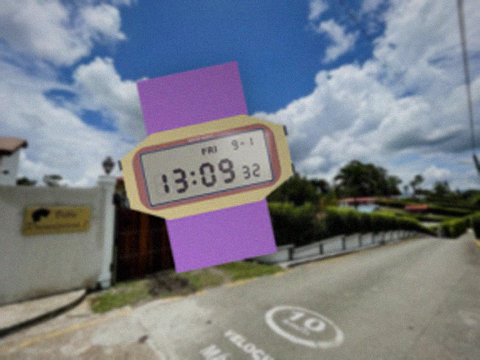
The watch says **13:09:32**
